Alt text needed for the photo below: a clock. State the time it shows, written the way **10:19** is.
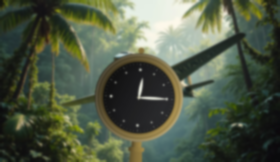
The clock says **12:15**
